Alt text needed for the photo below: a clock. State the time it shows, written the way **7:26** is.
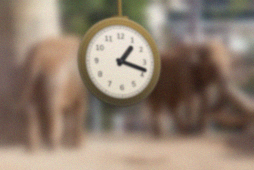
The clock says **1:18**
